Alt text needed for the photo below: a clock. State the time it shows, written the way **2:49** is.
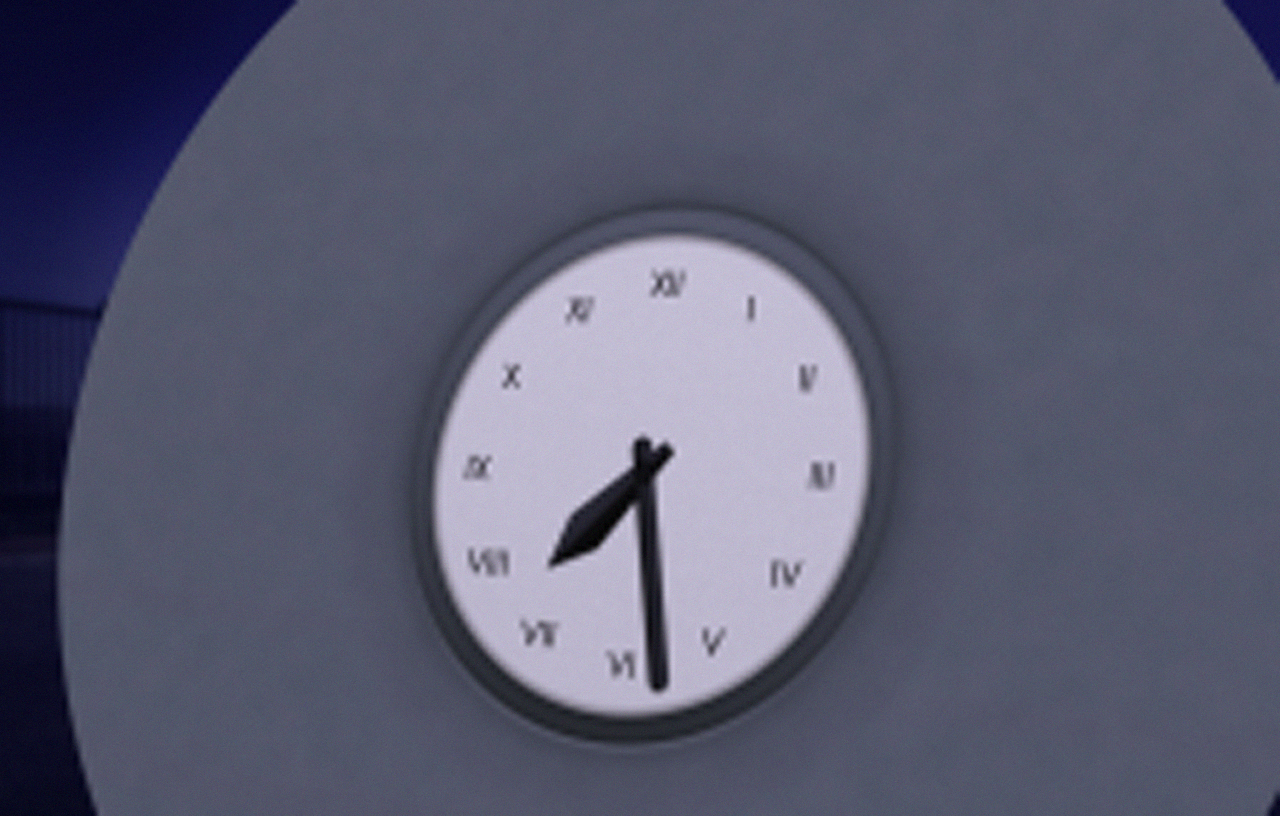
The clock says **7:28**
